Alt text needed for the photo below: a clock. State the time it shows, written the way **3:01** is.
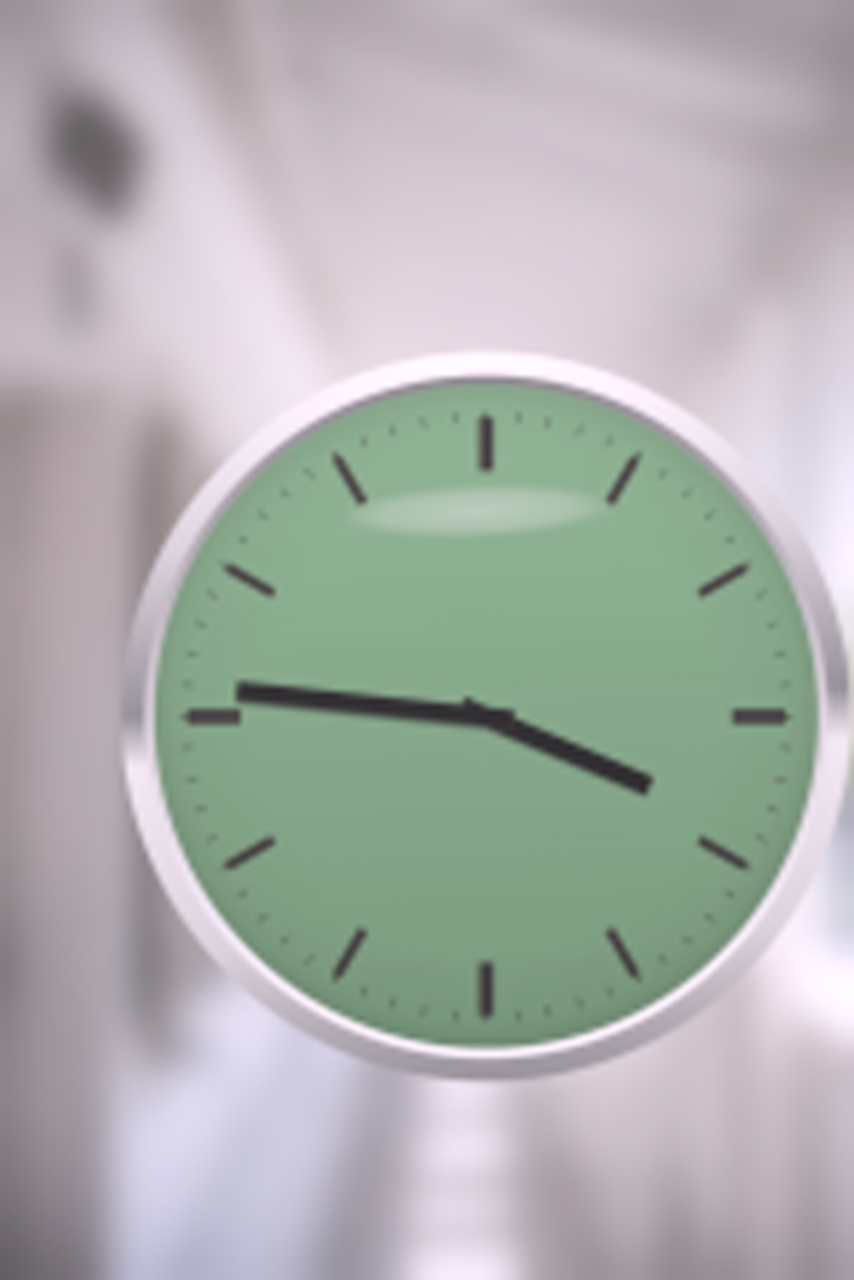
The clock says **3:46**
